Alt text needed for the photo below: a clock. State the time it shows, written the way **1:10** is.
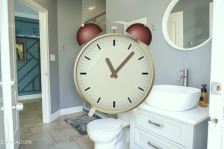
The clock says **11:07**
